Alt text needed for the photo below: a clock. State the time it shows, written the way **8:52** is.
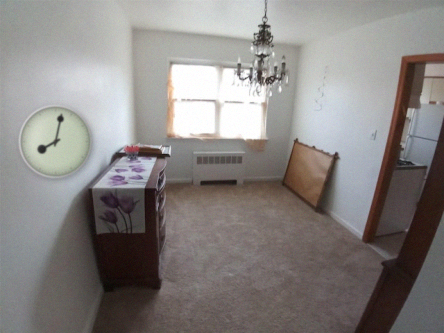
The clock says **8:02**
